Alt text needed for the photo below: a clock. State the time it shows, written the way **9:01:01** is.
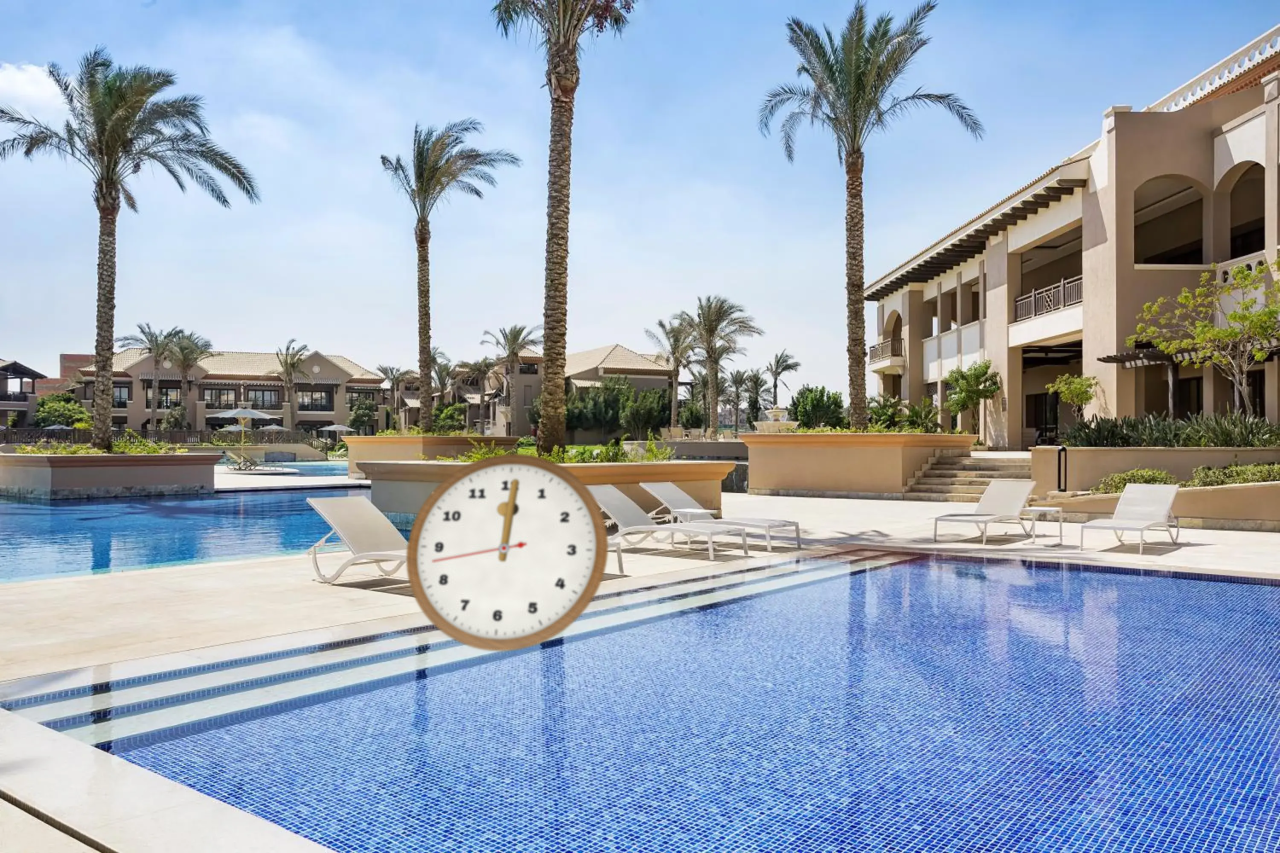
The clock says **12:00:43**
